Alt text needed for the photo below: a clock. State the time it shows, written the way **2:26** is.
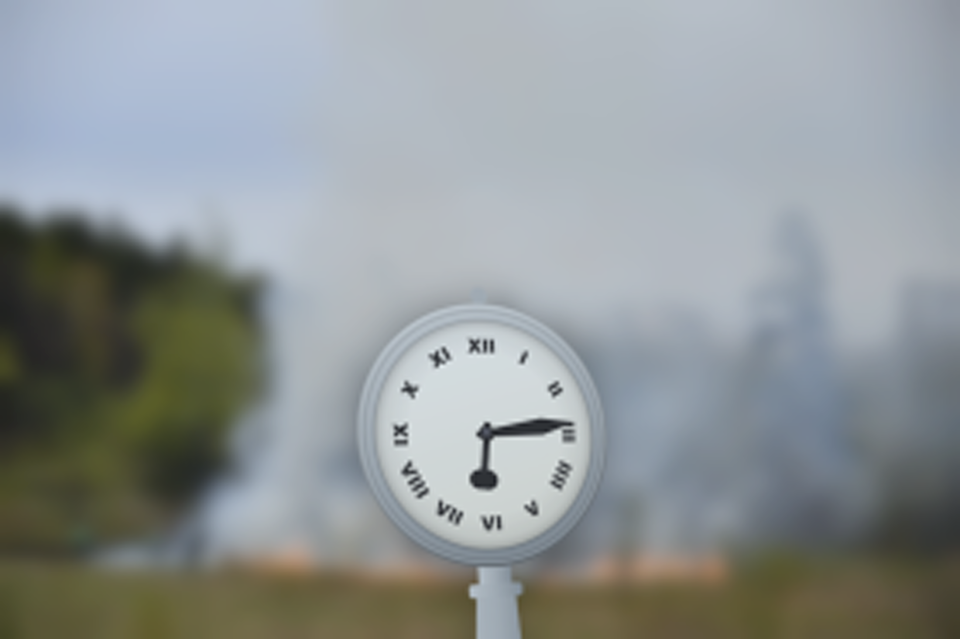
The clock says **6:14**
